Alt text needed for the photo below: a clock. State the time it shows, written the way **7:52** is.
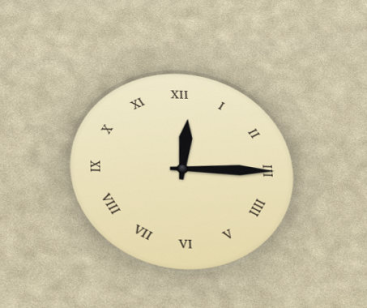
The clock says **12:15**
